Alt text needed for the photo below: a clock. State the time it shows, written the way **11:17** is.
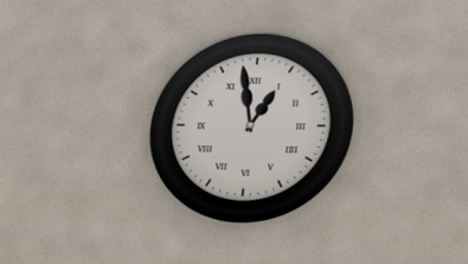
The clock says **12:58**
